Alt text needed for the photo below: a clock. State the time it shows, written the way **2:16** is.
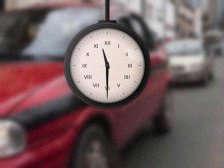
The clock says **11:30**
